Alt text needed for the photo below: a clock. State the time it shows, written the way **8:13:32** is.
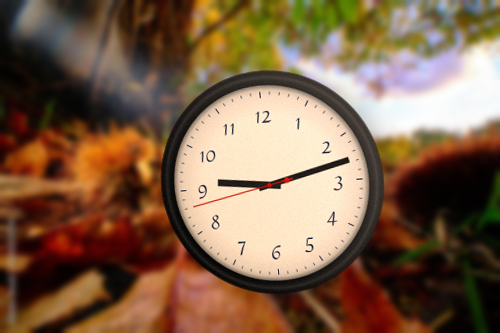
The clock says **9:12:43**
